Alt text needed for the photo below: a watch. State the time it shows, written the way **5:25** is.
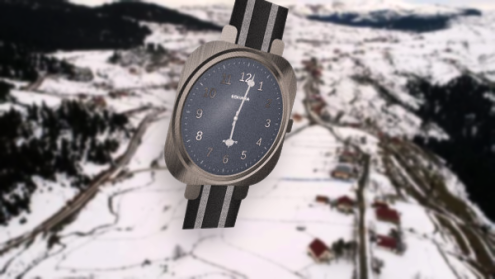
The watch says **6:02**
